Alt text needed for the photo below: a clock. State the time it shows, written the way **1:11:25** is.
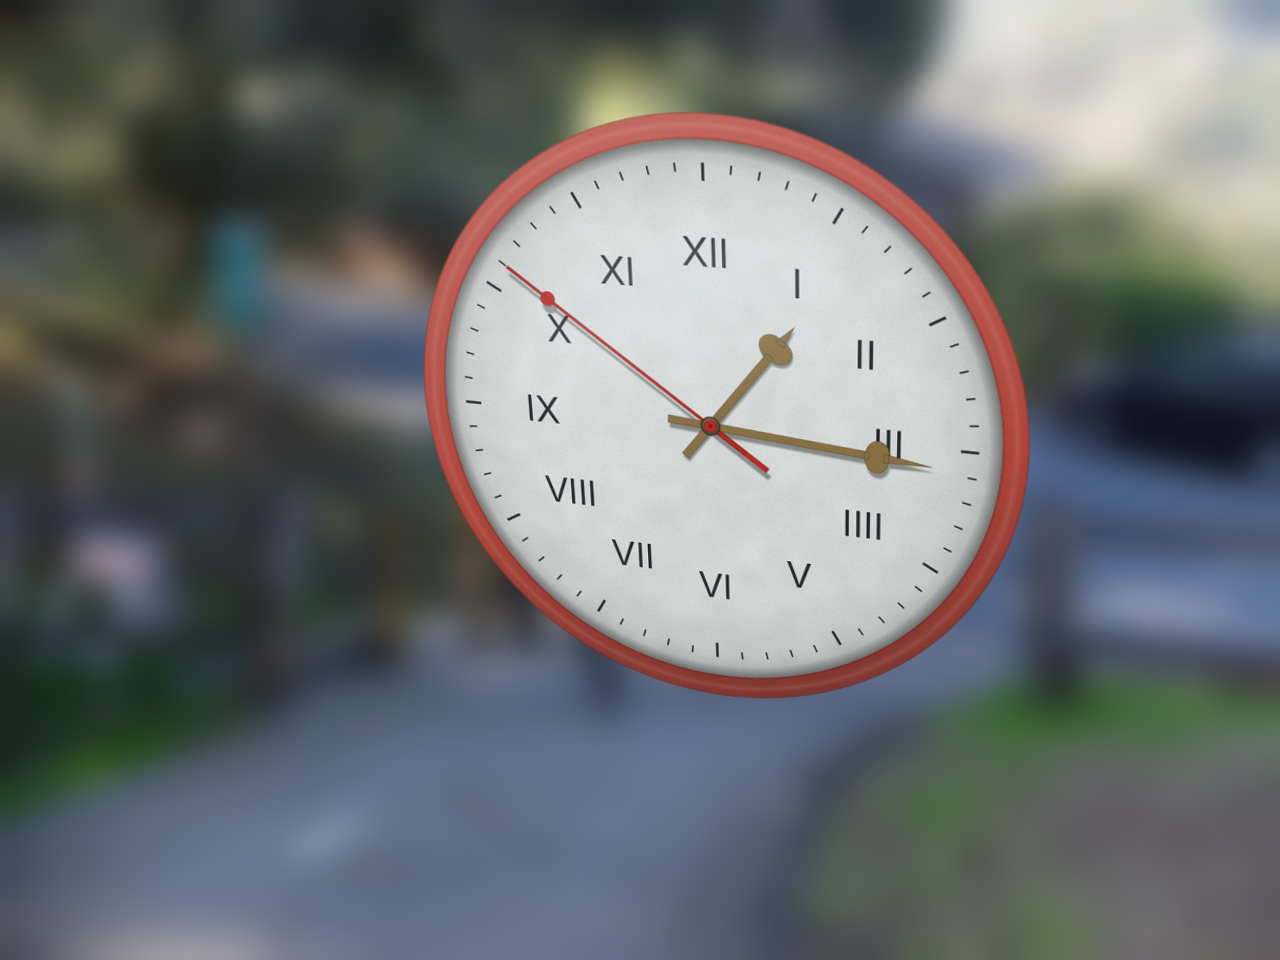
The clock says **1:15:51**
